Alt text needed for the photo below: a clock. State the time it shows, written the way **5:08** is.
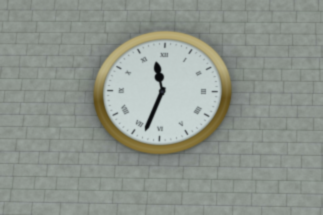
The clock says **11:33**
